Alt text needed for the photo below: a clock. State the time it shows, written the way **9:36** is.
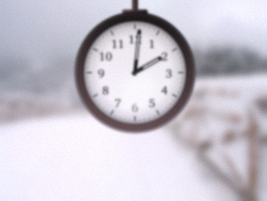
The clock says **2:01**
